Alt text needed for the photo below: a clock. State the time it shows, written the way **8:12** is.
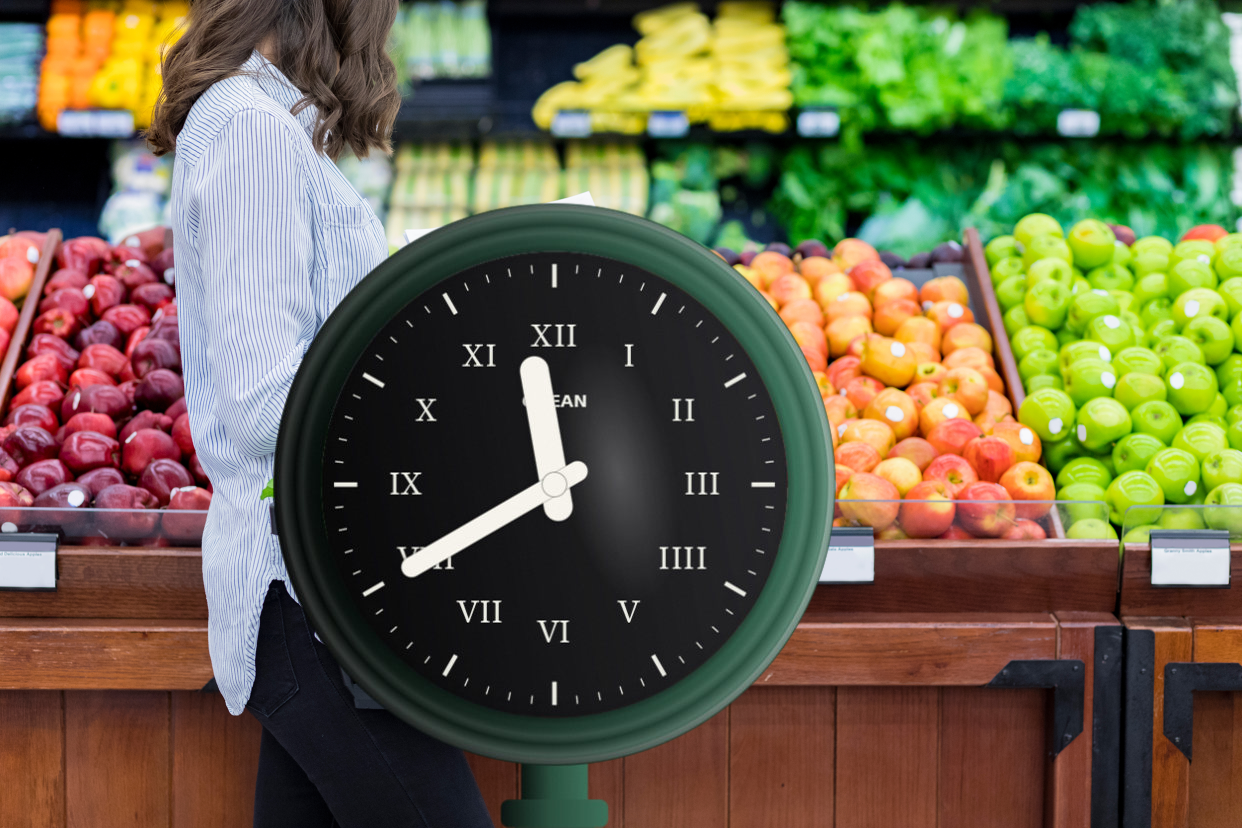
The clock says **11:40**
